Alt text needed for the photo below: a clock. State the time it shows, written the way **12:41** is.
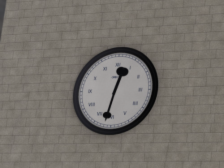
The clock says **12:32**
